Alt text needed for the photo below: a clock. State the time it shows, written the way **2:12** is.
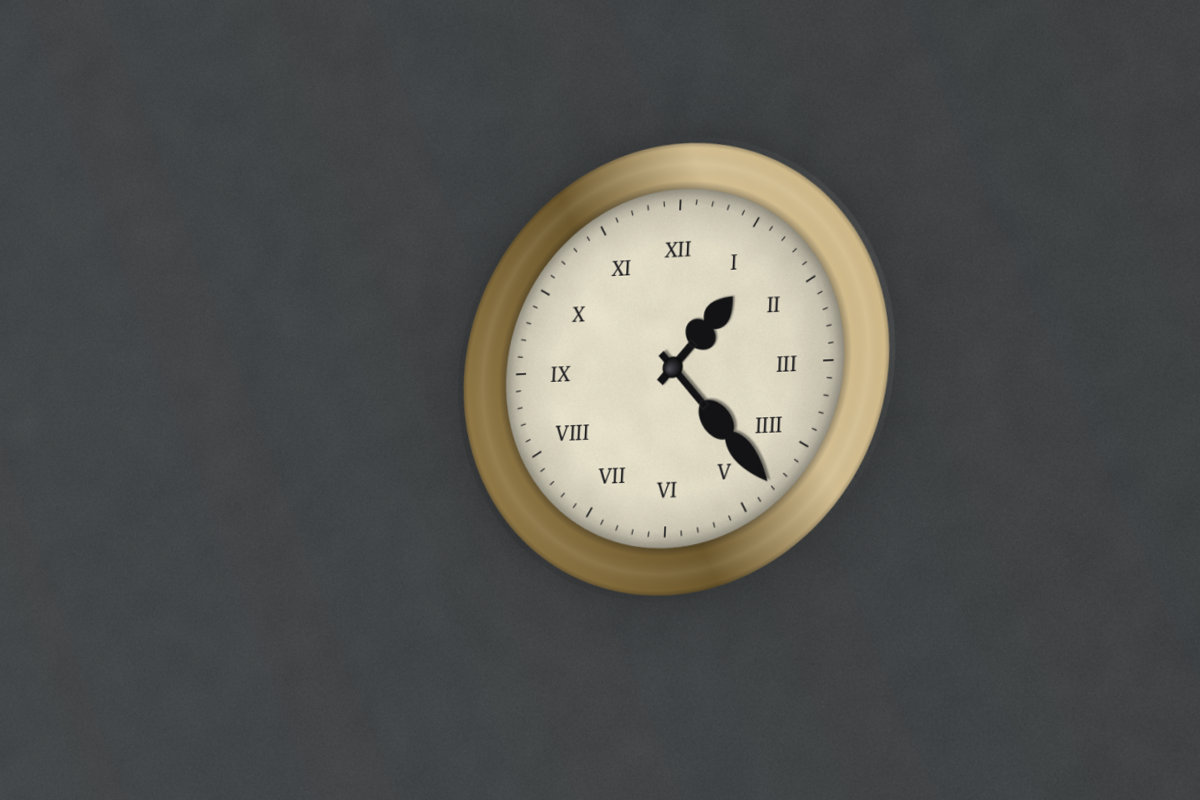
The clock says **1:23**
